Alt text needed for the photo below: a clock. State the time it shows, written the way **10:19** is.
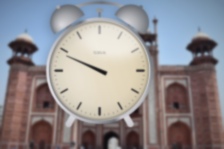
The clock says **9:49**
